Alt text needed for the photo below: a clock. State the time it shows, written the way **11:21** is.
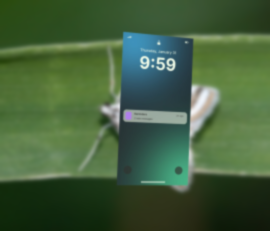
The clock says **9:59**
